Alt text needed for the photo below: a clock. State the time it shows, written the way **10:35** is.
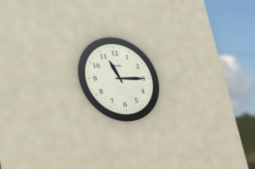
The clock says **11:15**
